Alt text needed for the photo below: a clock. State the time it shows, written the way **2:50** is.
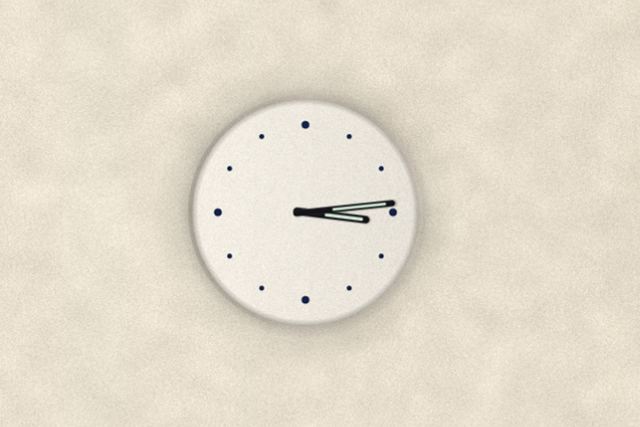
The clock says **3:14**
